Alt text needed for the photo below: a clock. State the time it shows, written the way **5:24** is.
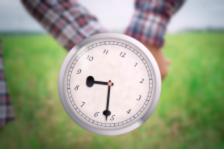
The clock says **8:27**
